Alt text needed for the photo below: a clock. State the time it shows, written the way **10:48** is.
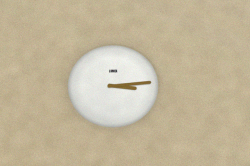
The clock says **3:14**
